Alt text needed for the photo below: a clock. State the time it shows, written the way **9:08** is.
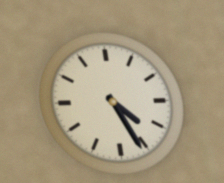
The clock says **4:26**
